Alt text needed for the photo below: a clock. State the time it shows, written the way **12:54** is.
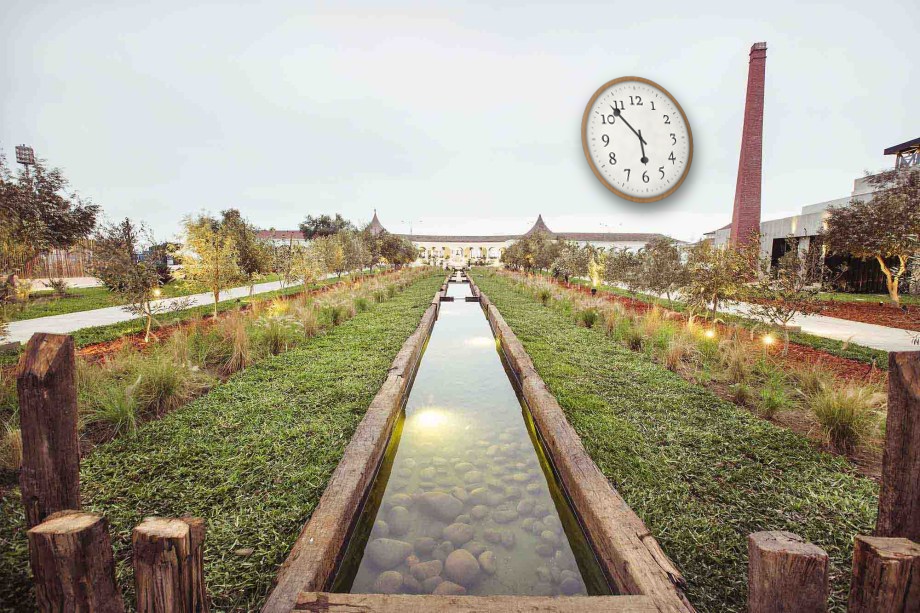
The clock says **5:53**
